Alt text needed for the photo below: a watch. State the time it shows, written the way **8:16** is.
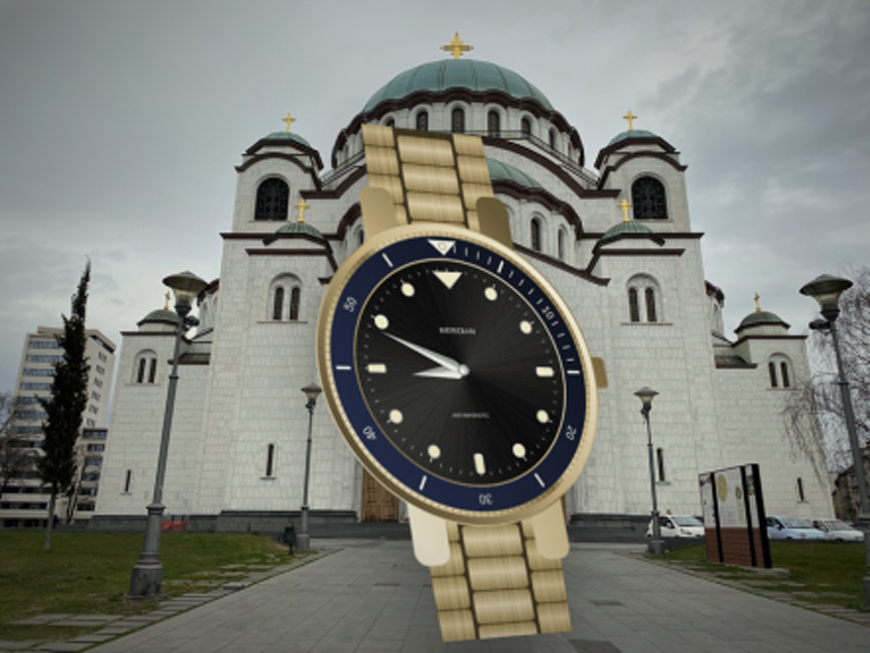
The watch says **8:49**
